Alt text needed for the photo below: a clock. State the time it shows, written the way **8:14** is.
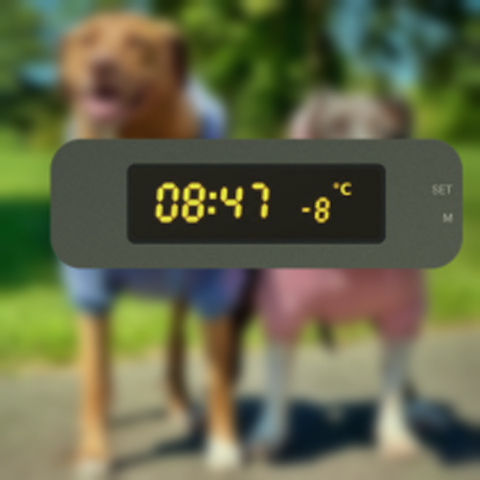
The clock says **8:47**
